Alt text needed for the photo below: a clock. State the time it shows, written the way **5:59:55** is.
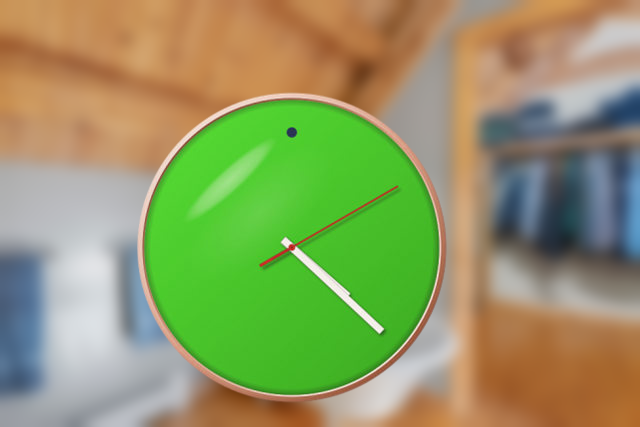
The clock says **4:22:10**
